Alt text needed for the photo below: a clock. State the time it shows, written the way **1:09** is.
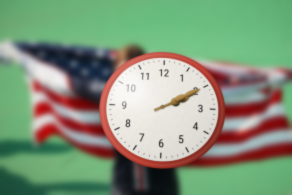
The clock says **2:10**
